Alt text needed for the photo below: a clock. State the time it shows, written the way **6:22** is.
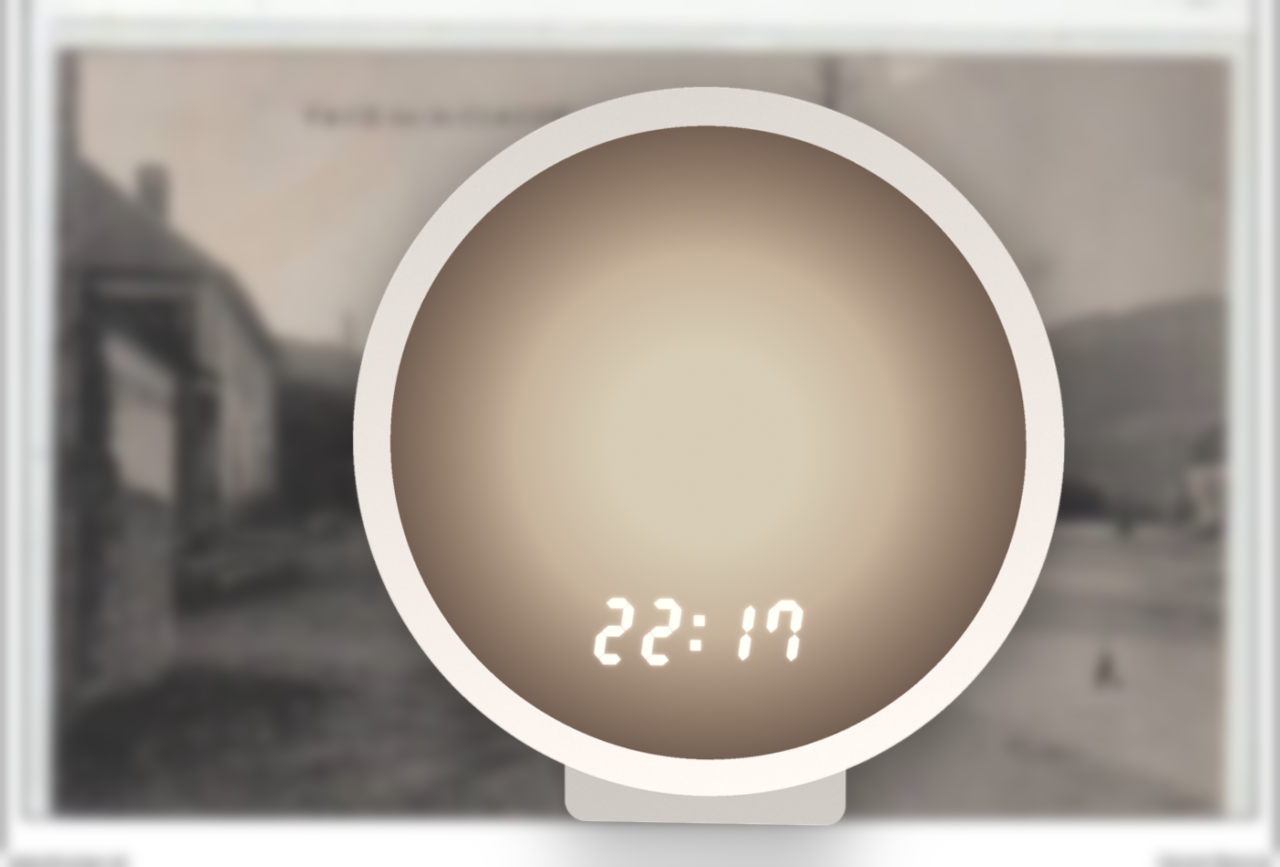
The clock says **22:17**
